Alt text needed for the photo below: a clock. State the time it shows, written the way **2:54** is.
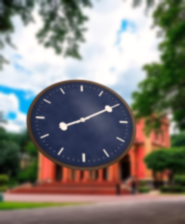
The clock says **8:10**
